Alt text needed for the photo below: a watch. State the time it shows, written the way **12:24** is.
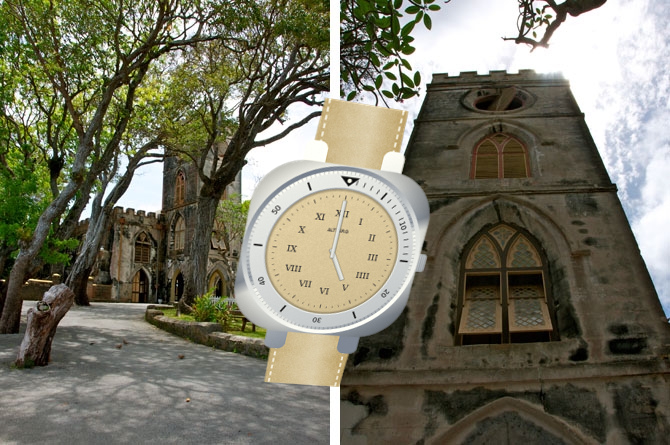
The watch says **5:00**
